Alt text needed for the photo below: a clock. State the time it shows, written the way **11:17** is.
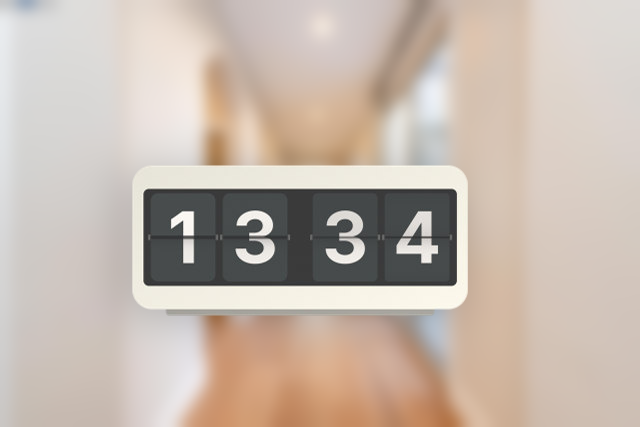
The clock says **13:34**
